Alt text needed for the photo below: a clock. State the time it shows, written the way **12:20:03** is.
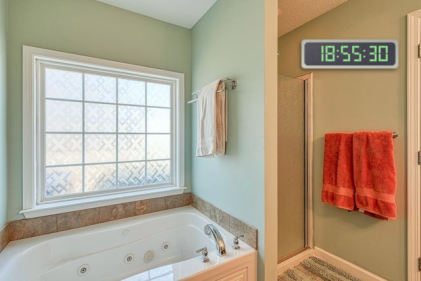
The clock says **18:55:30**
